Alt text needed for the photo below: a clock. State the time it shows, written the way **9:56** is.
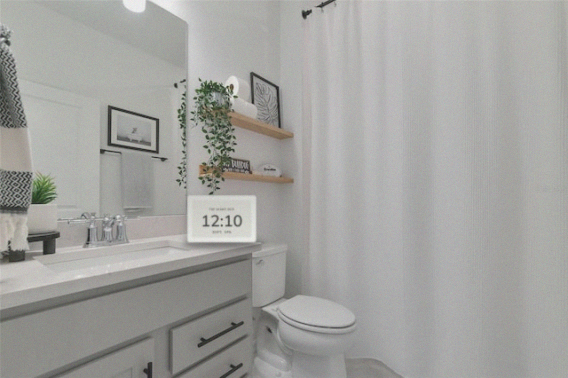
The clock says **12:10**
